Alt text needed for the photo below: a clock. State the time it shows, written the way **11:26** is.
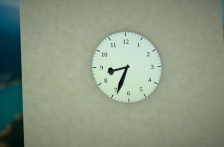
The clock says **8:34**
